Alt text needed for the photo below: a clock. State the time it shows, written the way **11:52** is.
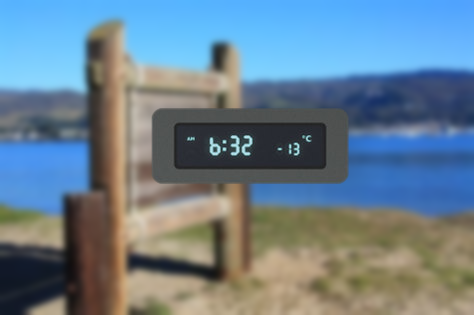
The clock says **6:32**
